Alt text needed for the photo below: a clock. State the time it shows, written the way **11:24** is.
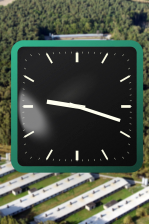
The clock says **9:18**
